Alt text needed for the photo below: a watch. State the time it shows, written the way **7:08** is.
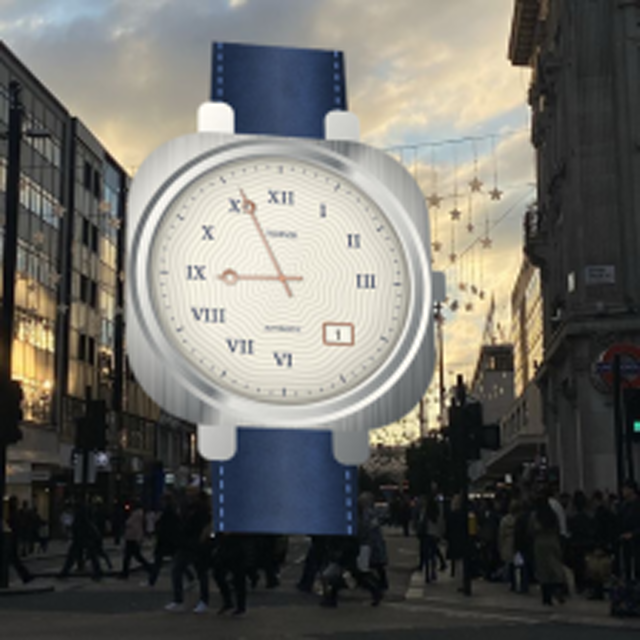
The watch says **8:56**
